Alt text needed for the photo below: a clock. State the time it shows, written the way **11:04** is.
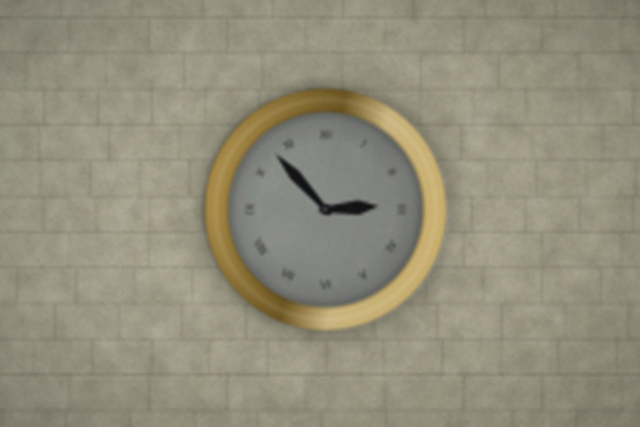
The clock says **2:53**
